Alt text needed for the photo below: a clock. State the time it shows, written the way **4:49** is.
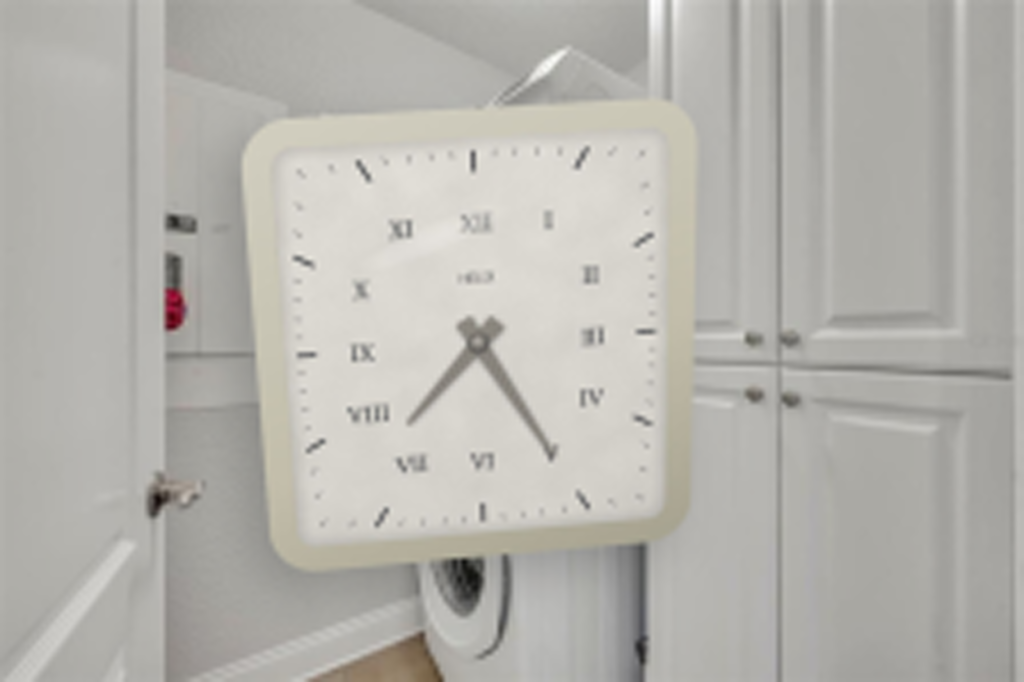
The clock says **7:25**
